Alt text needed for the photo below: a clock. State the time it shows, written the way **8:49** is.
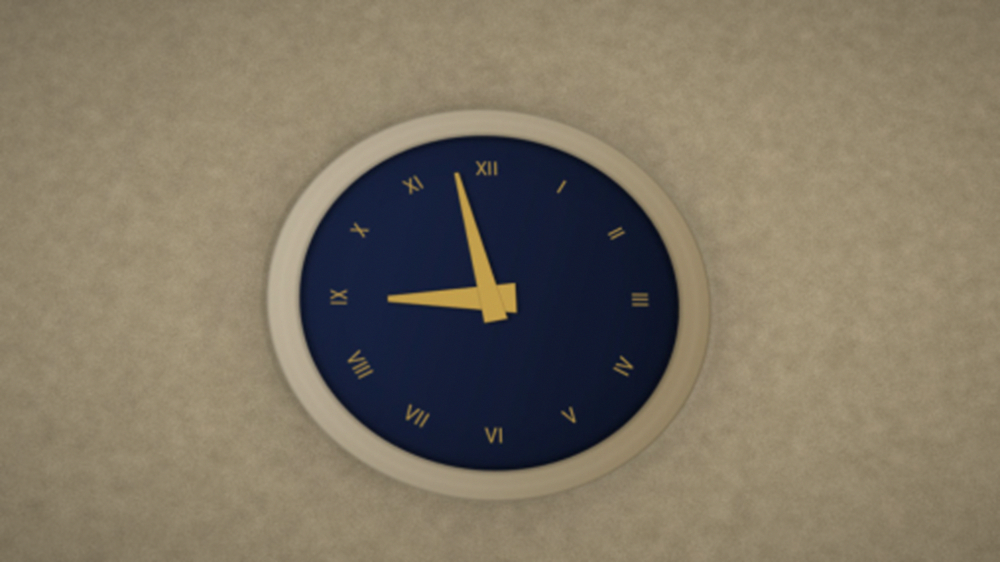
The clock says **8:58**
